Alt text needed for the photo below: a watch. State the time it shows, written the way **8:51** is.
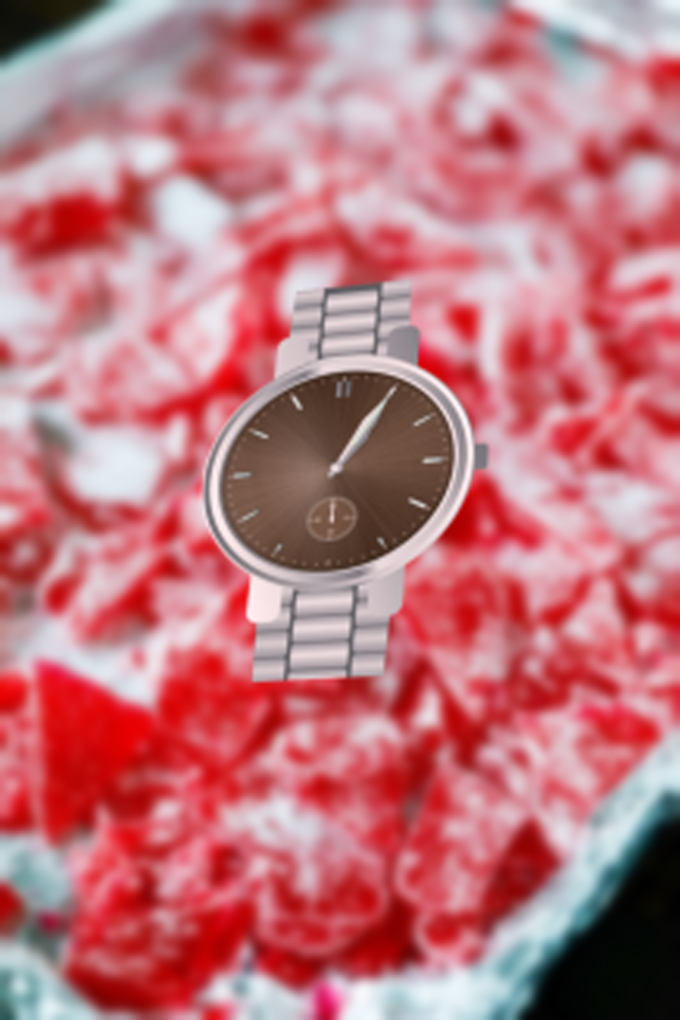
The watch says **1:05**
